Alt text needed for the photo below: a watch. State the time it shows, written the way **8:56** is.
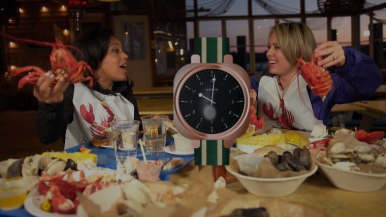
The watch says **10:01**
